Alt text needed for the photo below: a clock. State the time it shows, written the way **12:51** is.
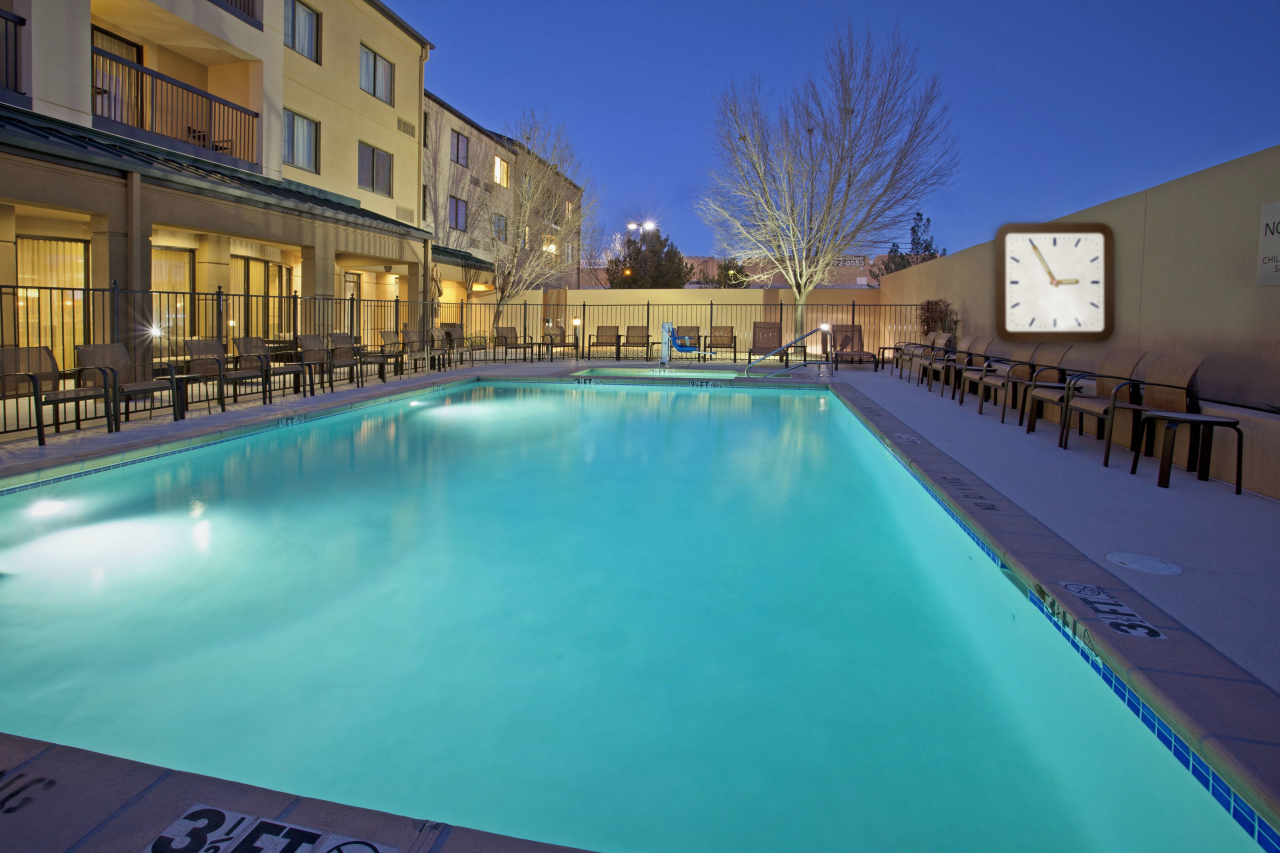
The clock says **2:55**
